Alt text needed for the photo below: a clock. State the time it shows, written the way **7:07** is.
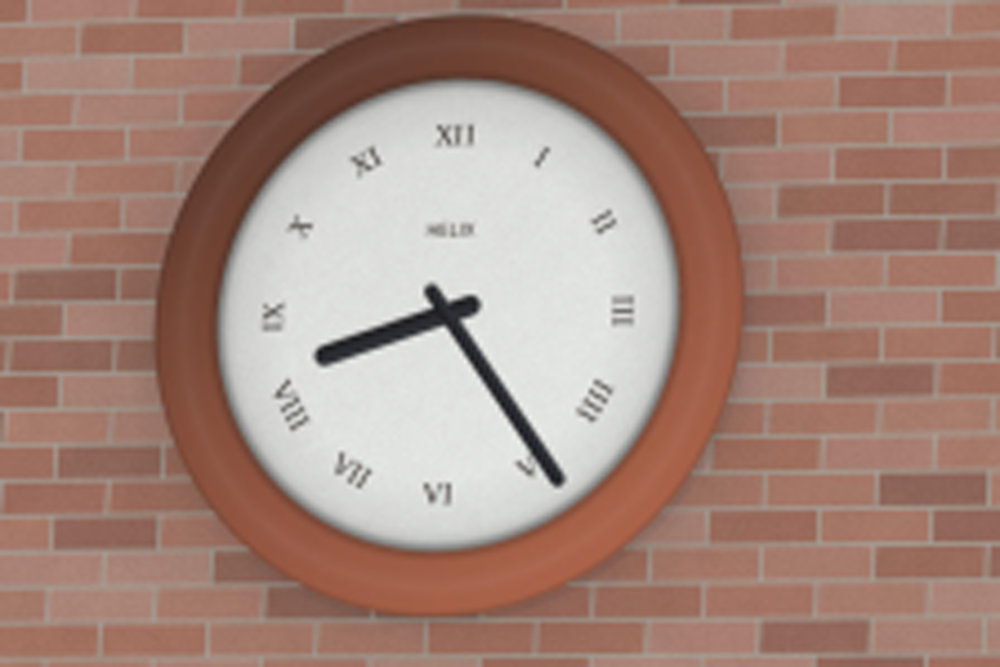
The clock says **8:24**
